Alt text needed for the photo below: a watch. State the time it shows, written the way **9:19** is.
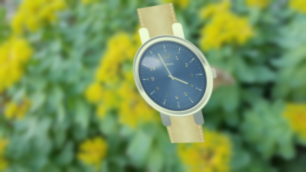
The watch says **3:57**
